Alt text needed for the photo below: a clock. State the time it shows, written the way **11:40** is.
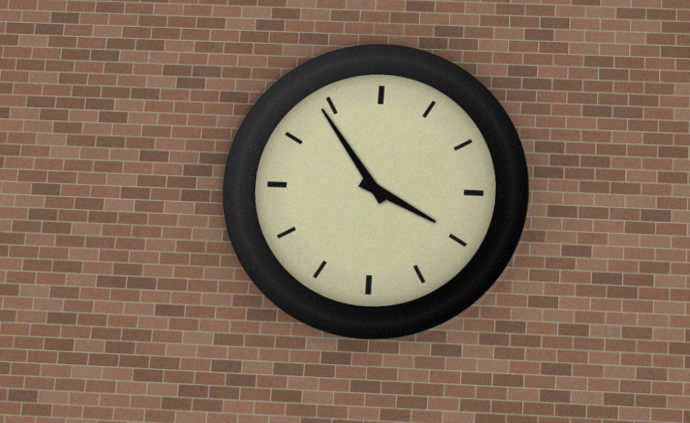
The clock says **3:54**
